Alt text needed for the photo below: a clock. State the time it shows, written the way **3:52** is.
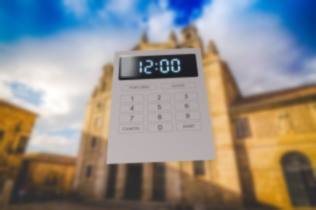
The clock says **12:00**
